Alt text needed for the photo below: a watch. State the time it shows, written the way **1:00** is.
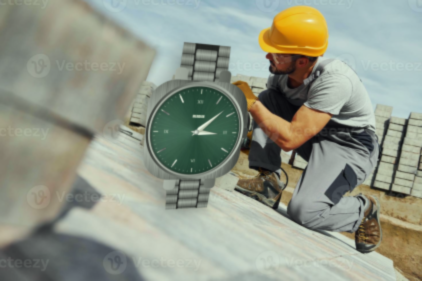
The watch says **3:08**
